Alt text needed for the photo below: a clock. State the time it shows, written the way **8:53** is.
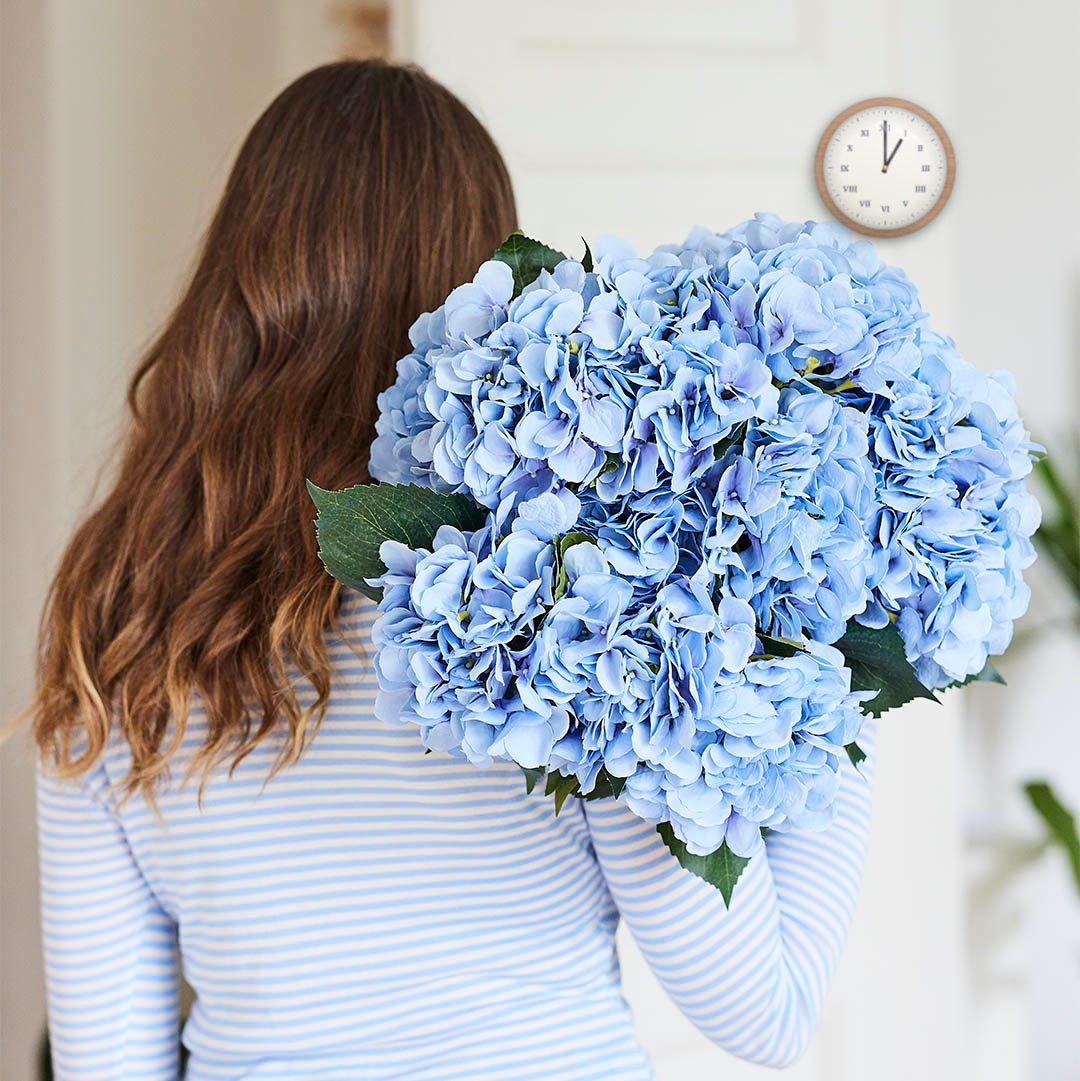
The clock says **1:00**
